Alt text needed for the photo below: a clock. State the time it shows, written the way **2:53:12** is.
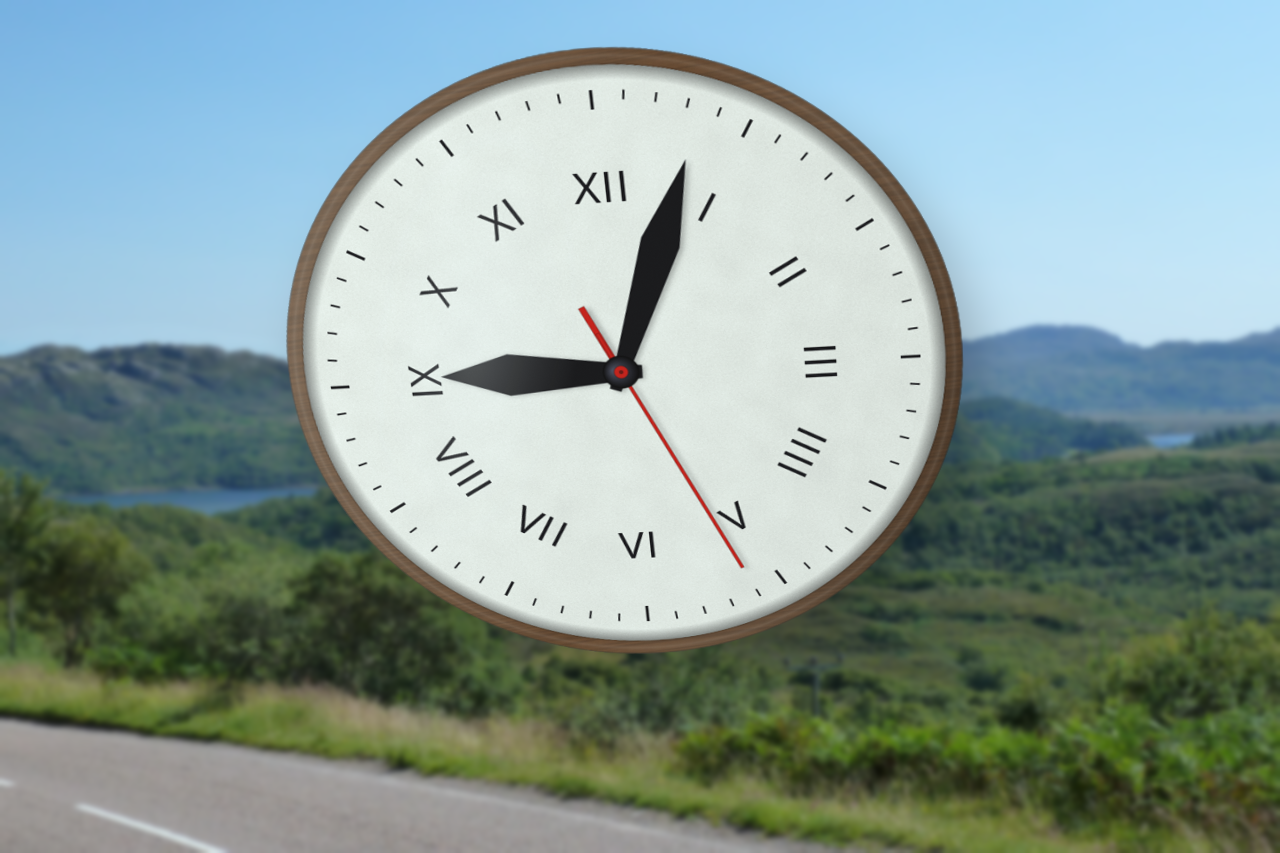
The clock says **9:03:26**
